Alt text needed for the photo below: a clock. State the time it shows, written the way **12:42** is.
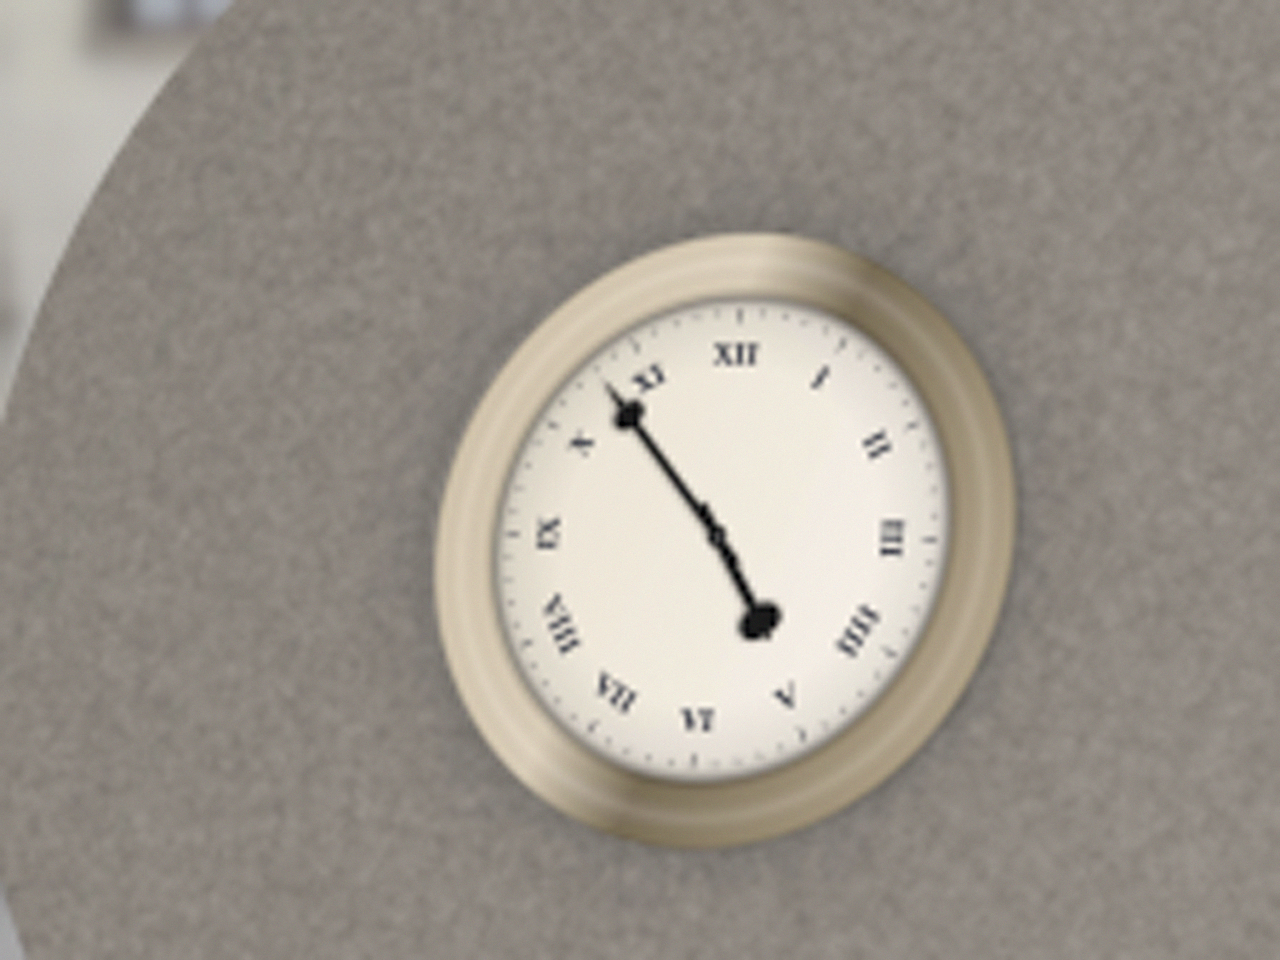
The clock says **4:53**
